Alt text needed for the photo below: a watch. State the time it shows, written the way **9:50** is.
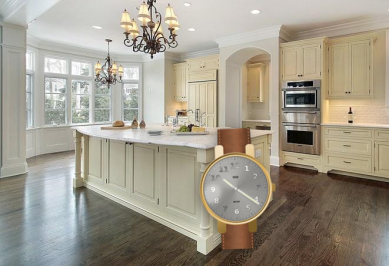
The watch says **10:21**
